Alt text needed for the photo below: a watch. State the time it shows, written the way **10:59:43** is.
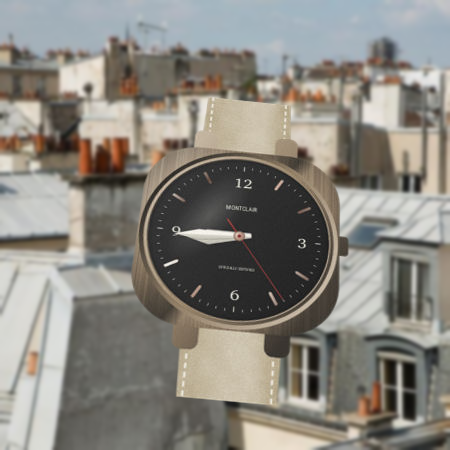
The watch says **8:44:24**
